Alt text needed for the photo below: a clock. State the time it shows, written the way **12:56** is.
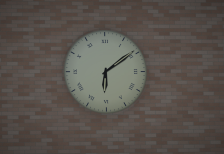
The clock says **6:09**
